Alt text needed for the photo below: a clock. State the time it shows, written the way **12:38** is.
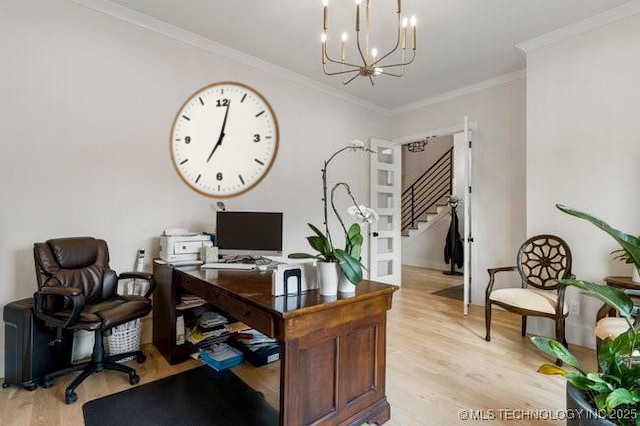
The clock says **7:02**
